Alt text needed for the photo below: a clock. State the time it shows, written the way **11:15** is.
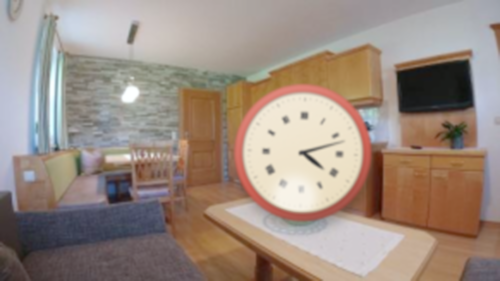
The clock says **4:12**
